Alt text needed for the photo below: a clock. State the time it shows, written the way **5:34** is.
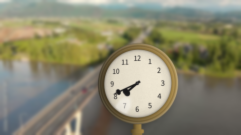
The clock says **7:41**
